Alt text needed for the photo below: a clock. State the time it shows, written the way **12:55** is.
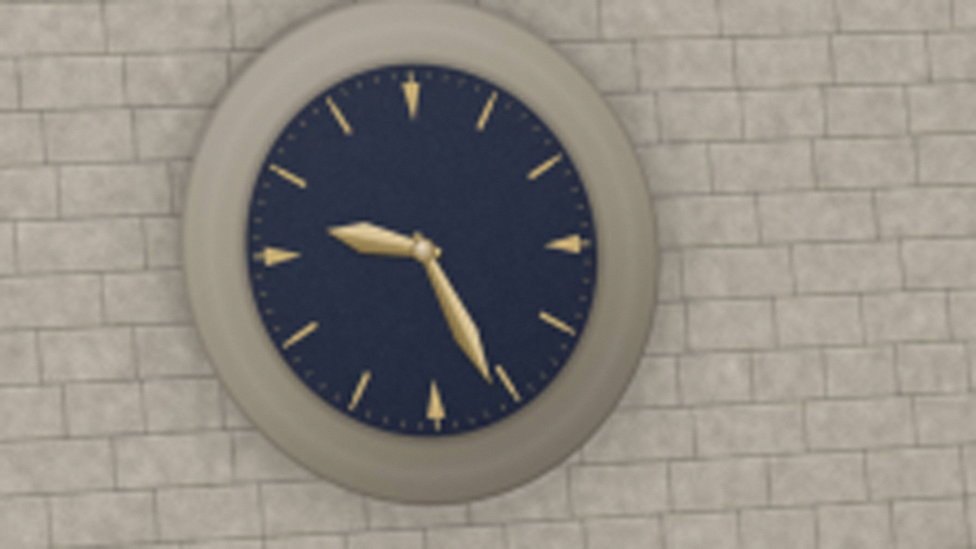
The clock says **9:26**
